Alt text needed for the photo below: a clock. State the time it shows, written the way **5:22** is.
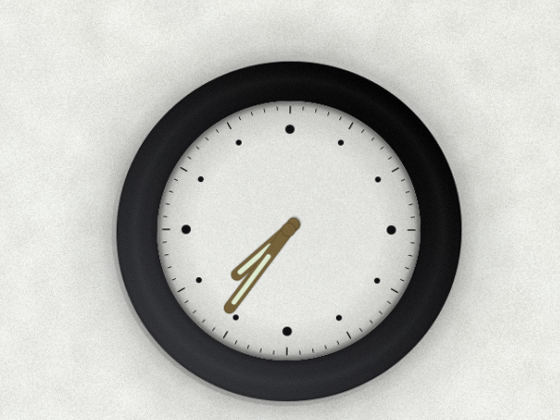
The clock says **7:36**
